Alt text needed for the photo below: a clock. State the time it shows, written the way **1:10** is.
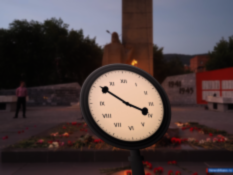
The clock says **3:51**
